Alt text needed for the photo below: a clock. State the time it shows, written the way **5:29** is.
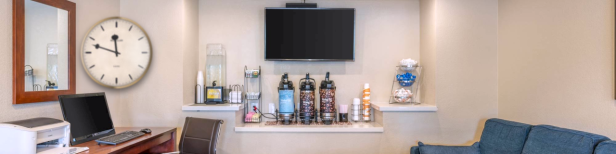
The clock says **11:48**
